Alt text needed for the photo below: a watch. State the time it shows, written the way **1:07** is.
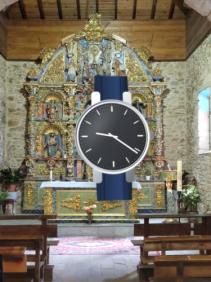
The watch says **9:21**
